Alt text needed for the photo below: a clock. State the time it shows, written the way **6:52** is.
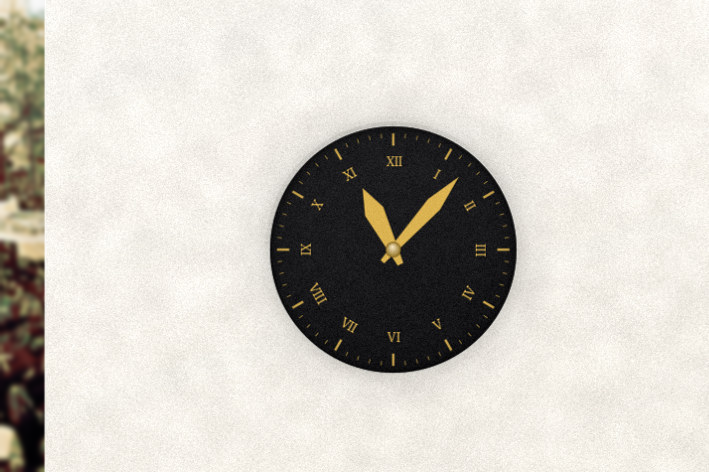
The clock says **11:07**
